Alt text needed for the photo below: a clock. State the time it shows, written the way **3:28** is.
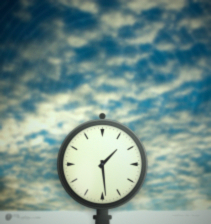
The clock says **1:29**
